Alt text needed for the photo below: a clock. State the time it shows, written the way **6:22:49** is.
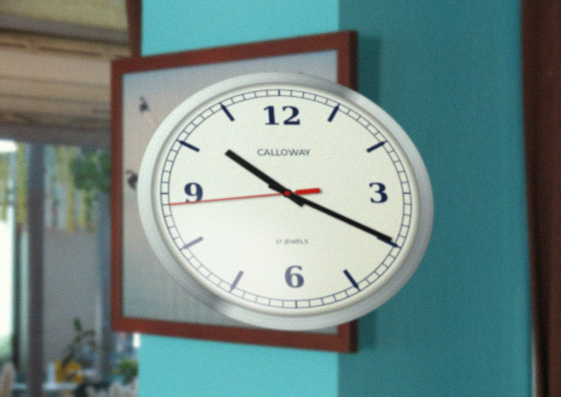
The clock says **10:19:44**
